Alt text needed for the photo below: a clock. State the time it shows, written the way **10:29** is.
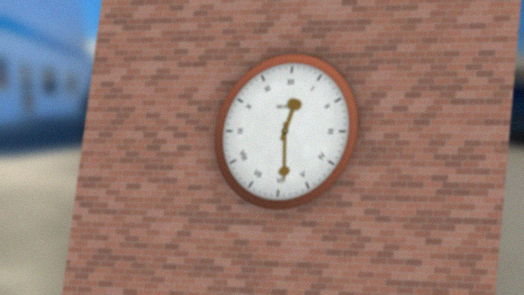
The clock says **12:29**
